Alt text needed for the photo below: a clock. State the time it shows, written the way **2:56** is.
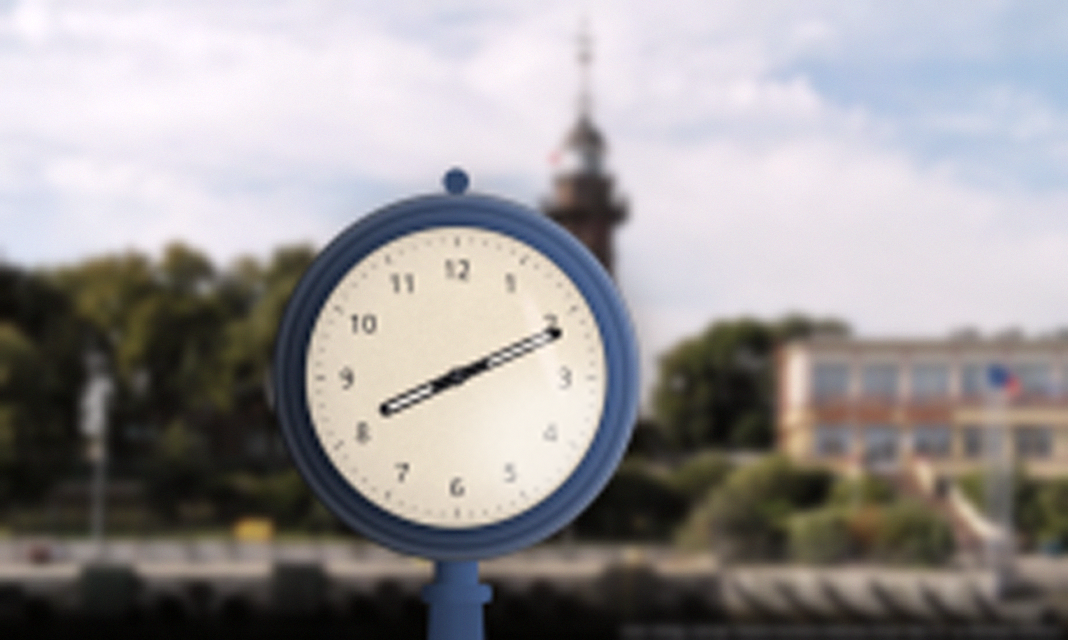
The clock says **8:11**
